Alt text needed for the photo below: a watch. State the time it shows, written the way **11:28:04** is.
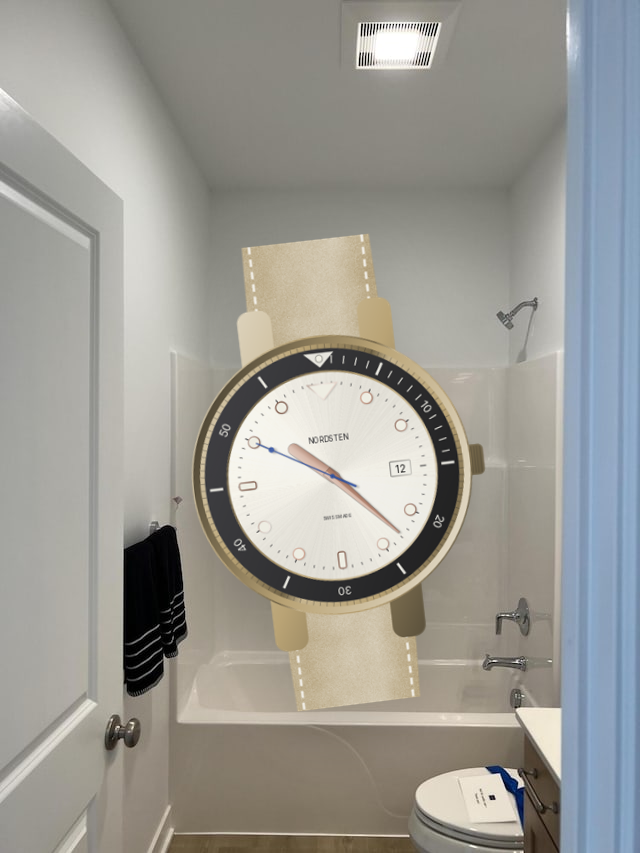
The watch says **10:22:50**
